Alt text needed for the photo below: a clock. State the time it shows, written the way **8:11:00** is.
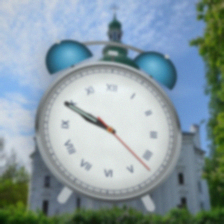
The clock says **9:49:22**
